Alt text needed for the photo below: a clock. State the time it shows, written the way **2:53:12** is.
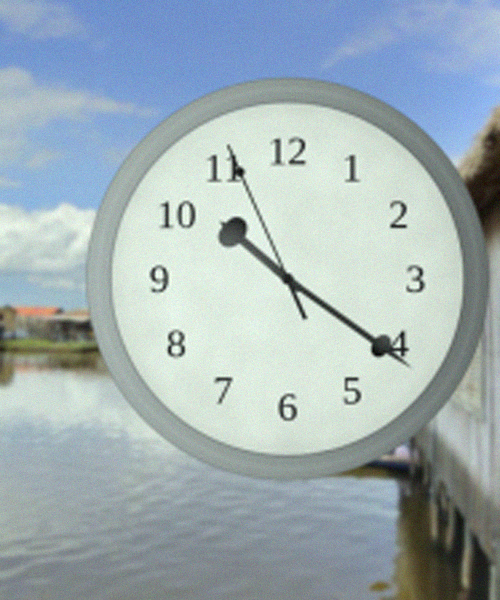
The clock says **10:20:56**
